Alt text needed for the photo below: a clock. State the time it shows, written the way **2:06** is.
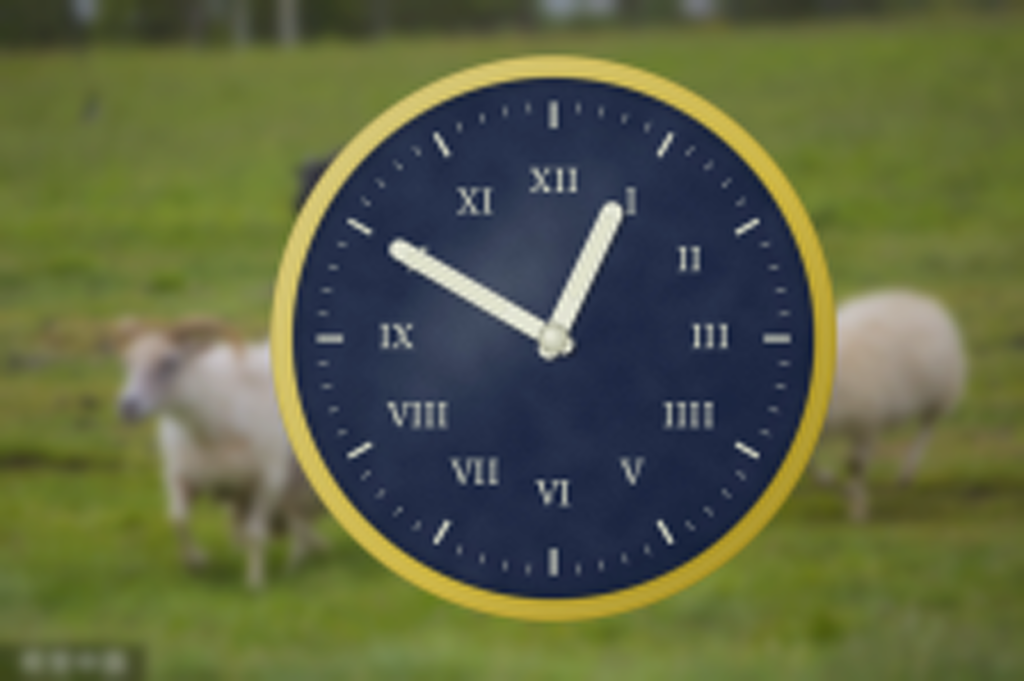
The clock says **12:50**
